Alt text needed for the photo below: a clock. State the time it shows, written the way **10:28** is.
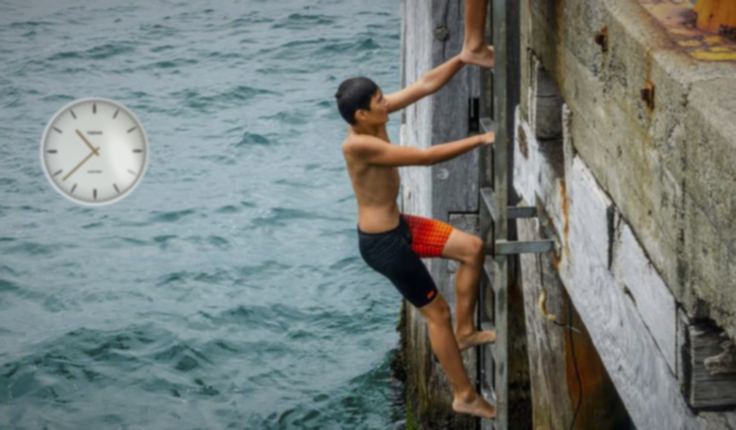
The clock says **10:38**
